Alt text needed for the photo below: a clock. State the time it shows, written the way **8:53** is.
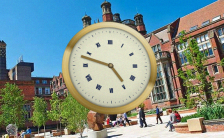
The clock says **4:48**
